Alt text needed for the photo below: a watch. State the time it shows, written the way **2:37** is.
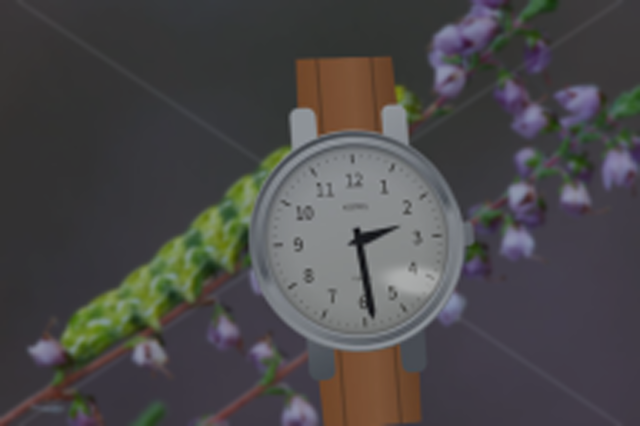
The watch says **2:29**
